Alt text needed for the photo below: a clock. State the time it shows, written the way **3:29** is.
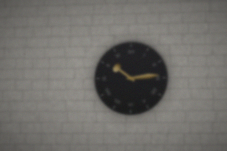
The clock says **10:14**
